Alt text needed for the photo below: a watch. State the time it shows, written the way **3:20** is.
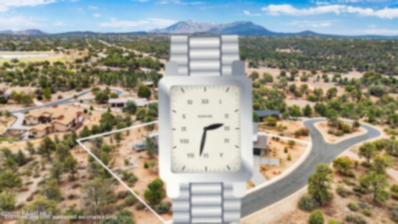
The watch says **2:32**
